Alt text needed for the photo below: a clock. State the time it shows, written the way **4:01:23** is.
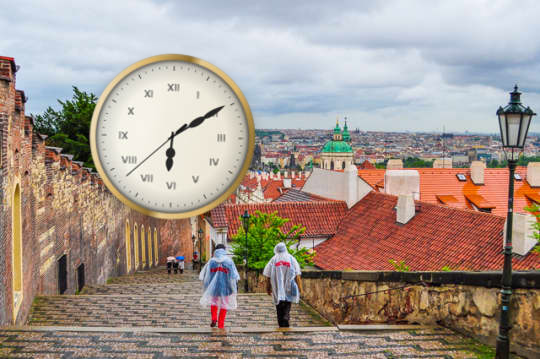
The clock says **6:09:38**
